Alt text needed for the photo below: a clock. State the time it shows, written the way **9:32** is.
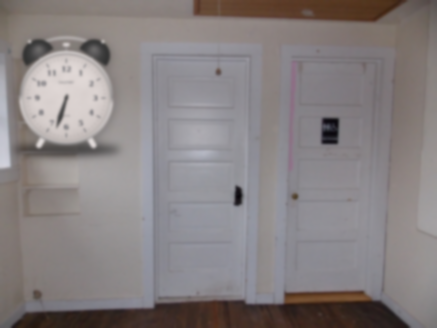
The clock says **6:33**
